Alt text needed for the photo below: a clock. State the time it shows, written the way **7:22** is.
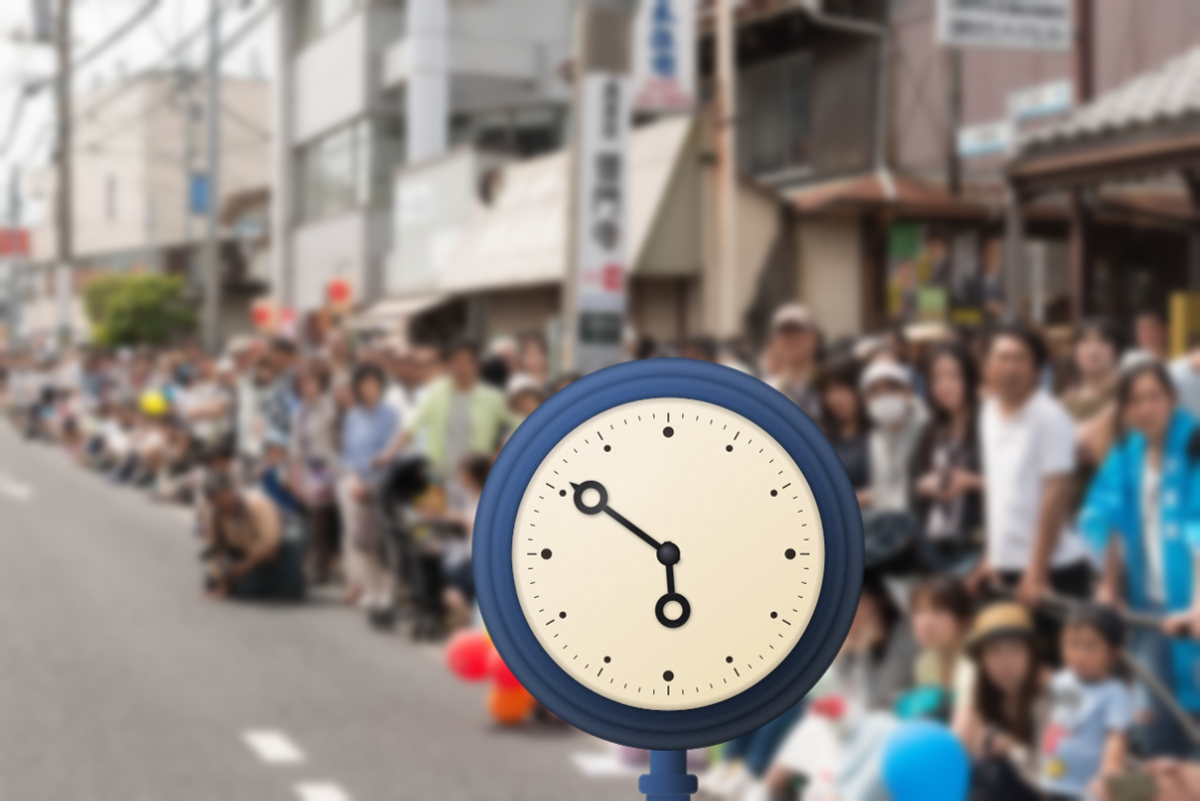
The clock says **5:51**
